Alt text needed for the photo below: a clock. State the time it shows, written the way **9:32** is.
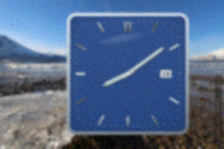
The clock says **8:09**
